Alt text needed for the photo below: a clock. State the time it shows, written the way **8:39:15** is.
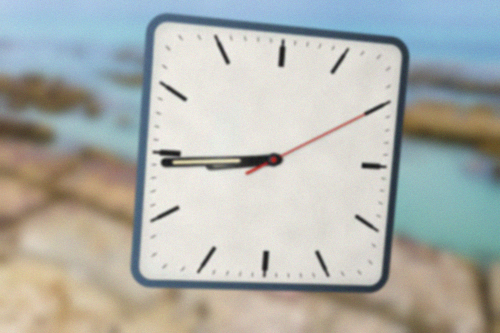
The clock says **8:44:10**
